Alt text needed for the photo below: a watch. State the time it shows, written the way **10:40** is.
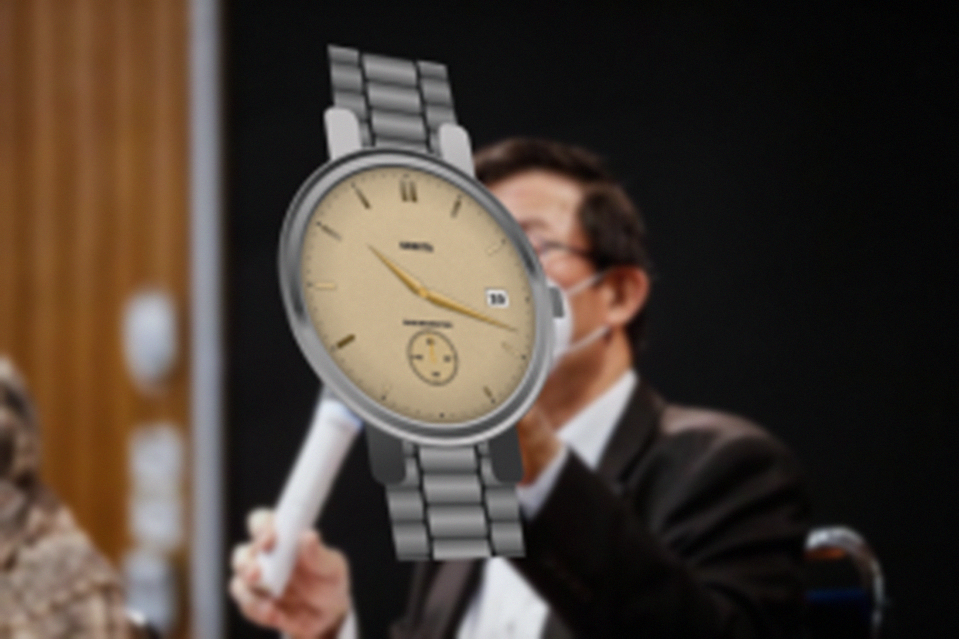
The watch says **10:18**
